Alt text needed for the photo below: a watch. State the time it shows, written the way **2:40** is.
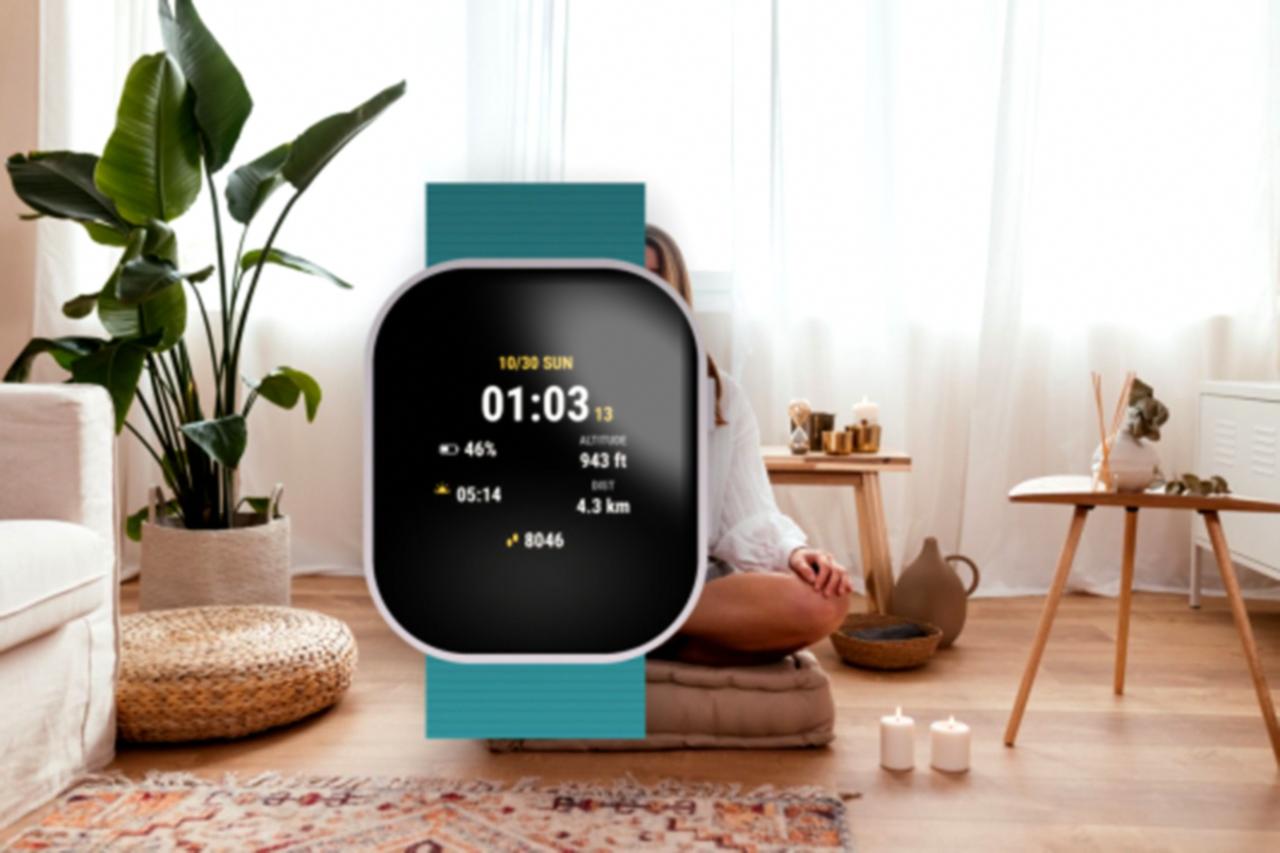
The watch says **1:03**
